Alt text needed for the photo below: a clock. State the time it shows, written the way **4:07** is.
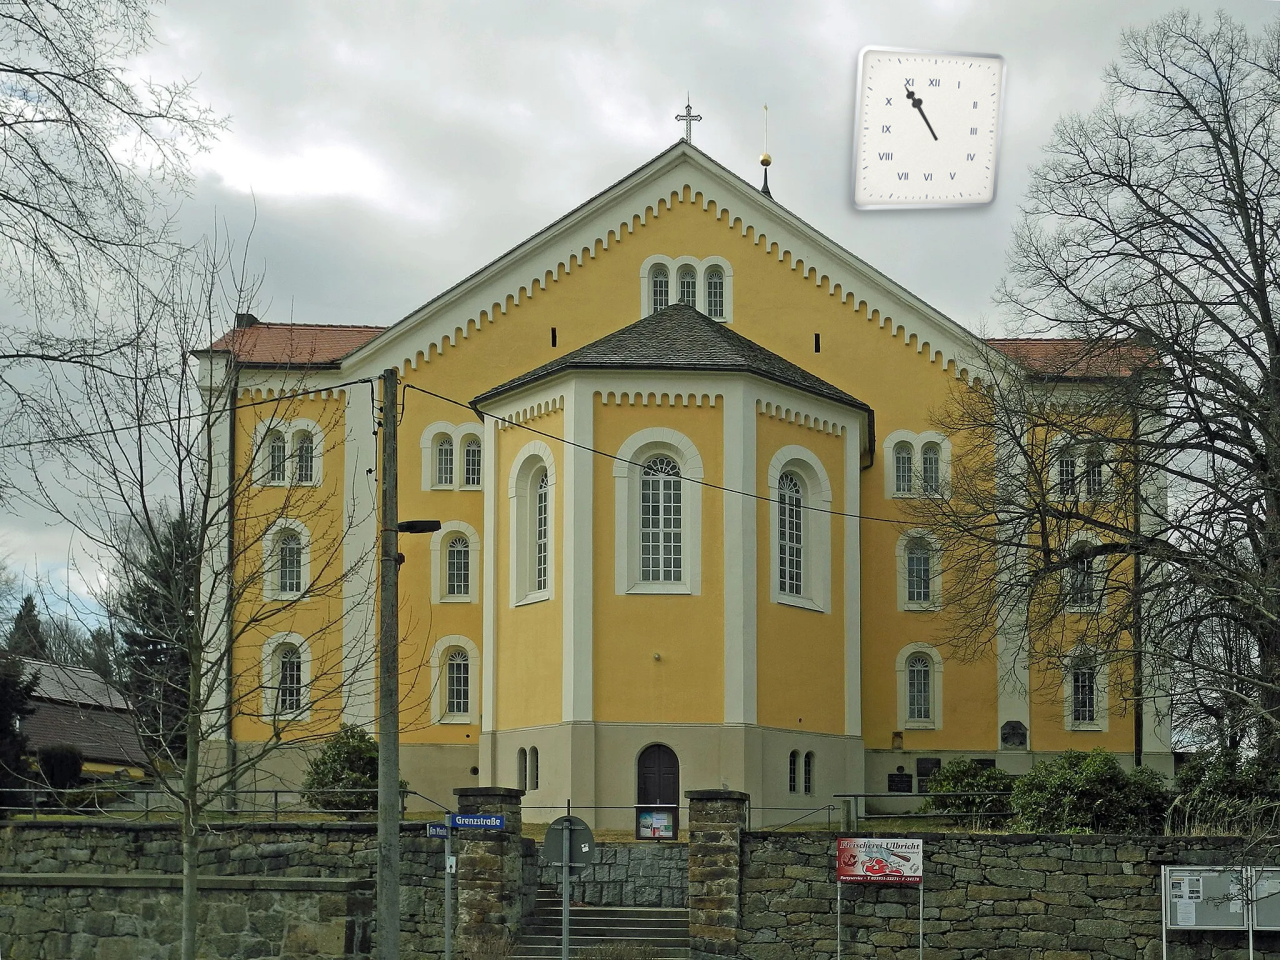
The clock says **10:54**
